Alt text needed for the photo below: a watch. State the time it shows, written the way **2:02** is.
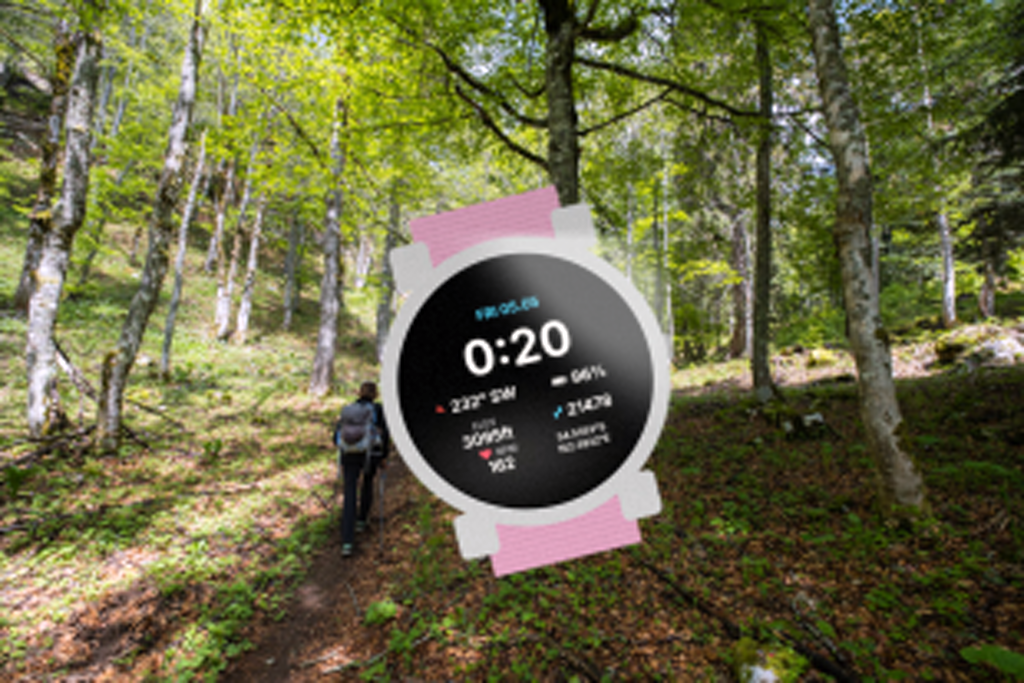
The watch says **0:20**
